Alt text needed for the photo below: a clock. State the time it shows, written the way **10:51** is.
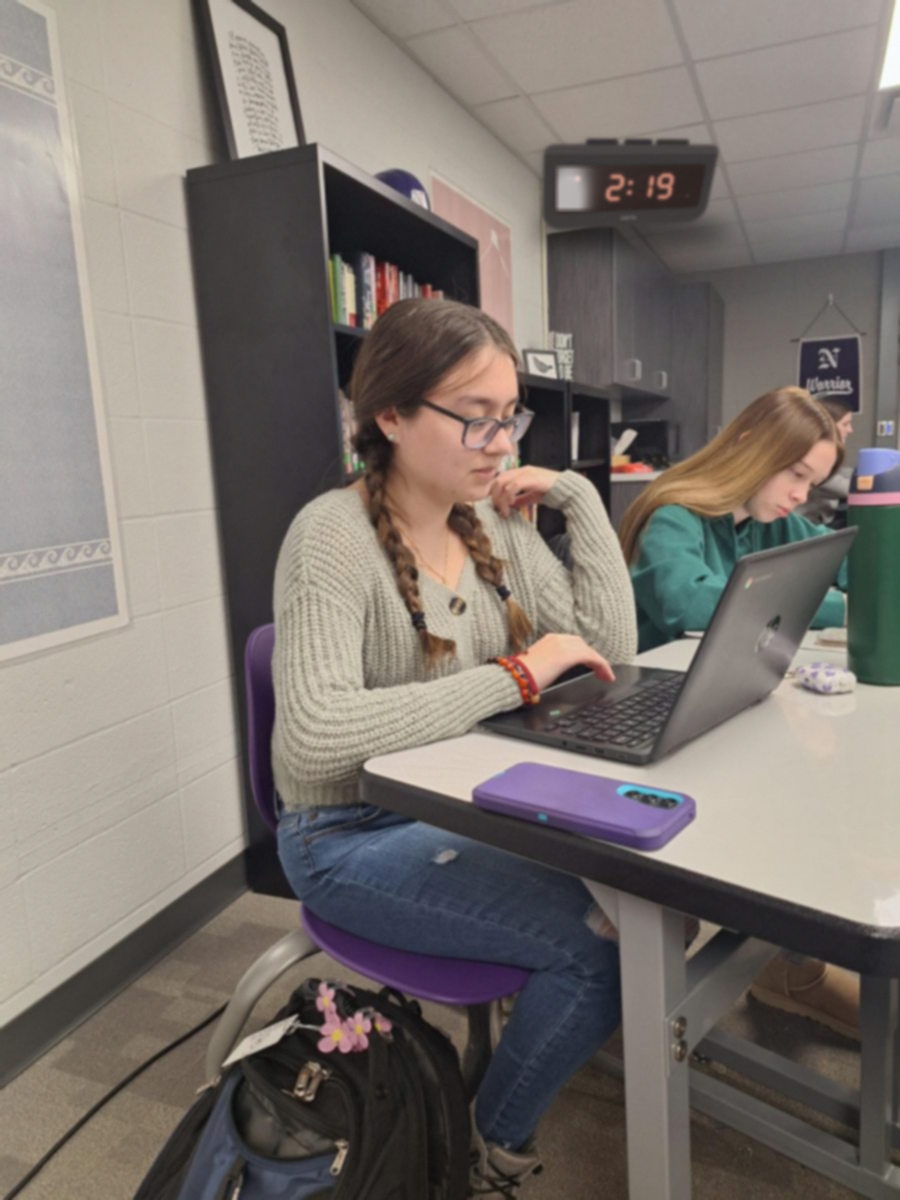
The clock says **2:19**
